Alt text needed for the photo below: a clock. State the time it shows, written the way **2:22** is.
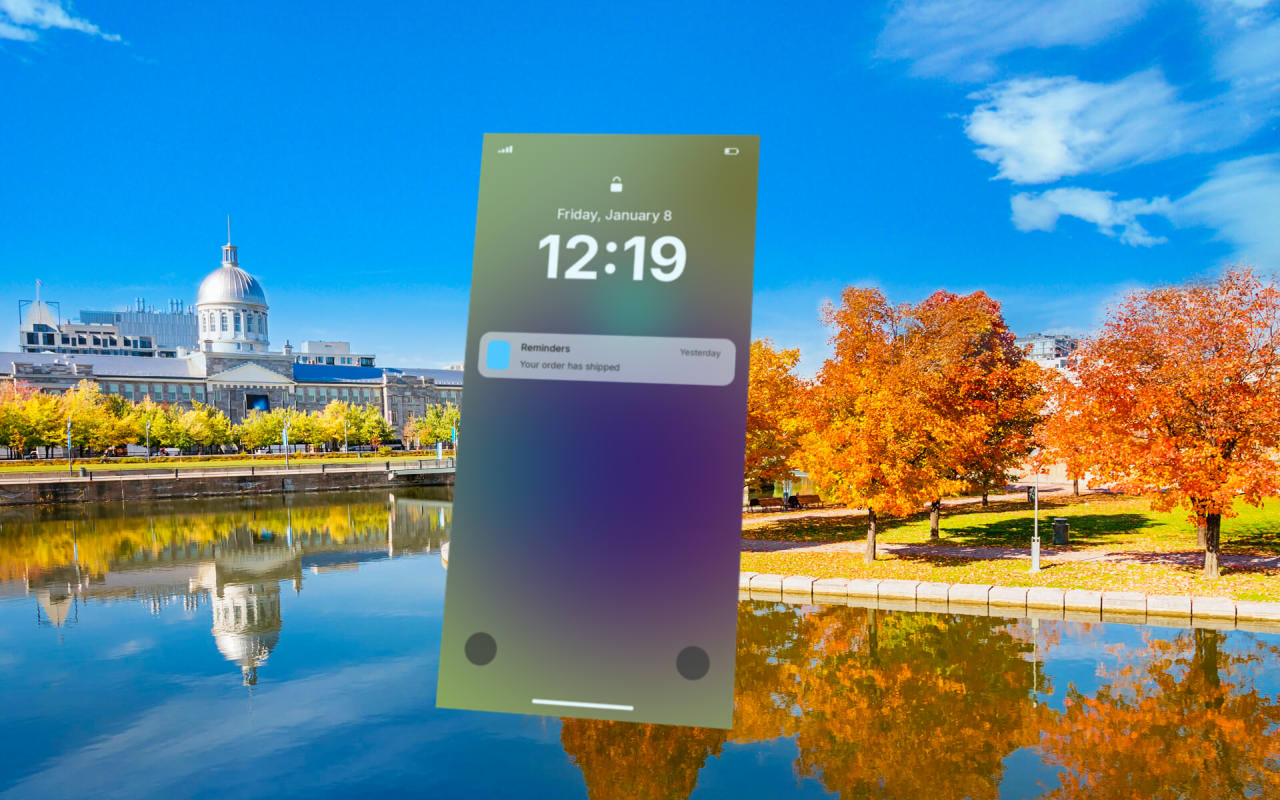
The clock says **12:19**
